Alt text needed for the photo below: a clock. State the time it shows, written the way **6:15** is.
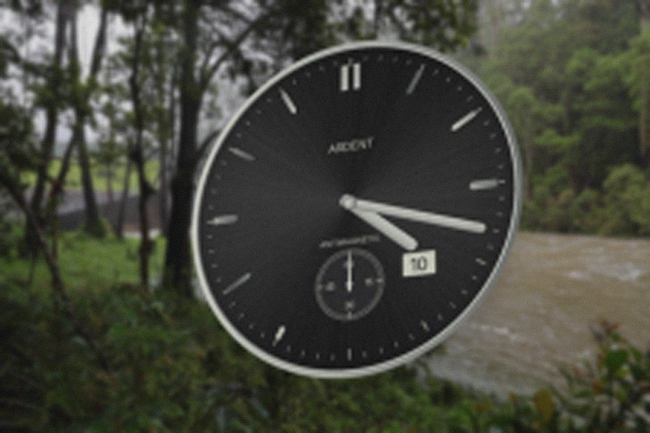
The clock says **4:18**
